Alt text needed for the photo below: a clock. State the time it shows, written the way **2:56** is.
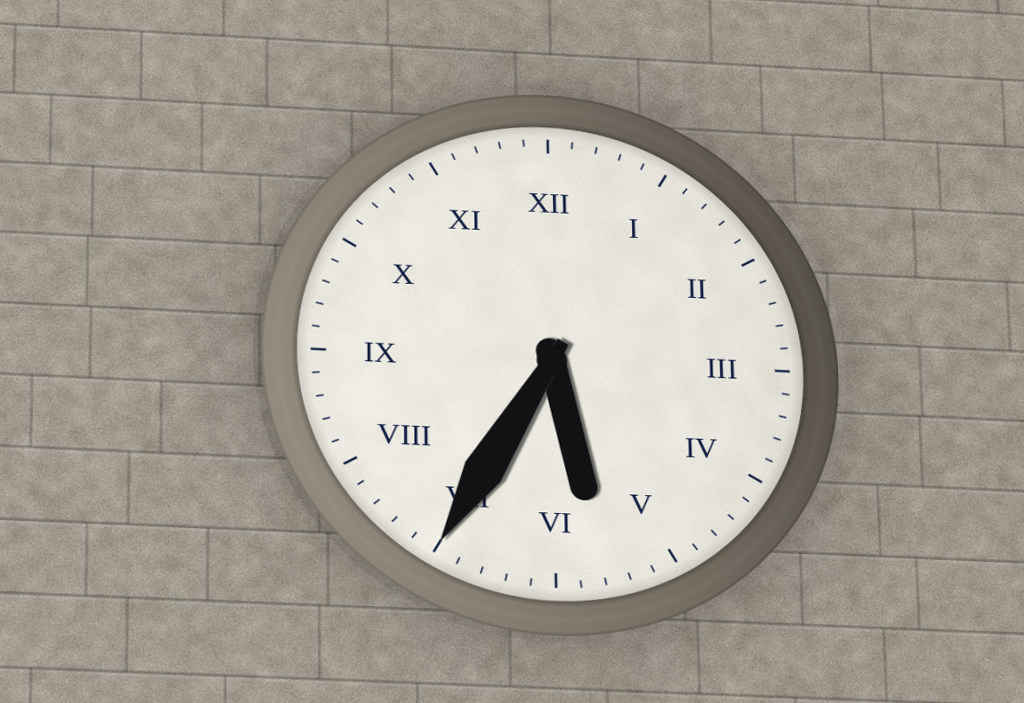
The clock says **5:35**
